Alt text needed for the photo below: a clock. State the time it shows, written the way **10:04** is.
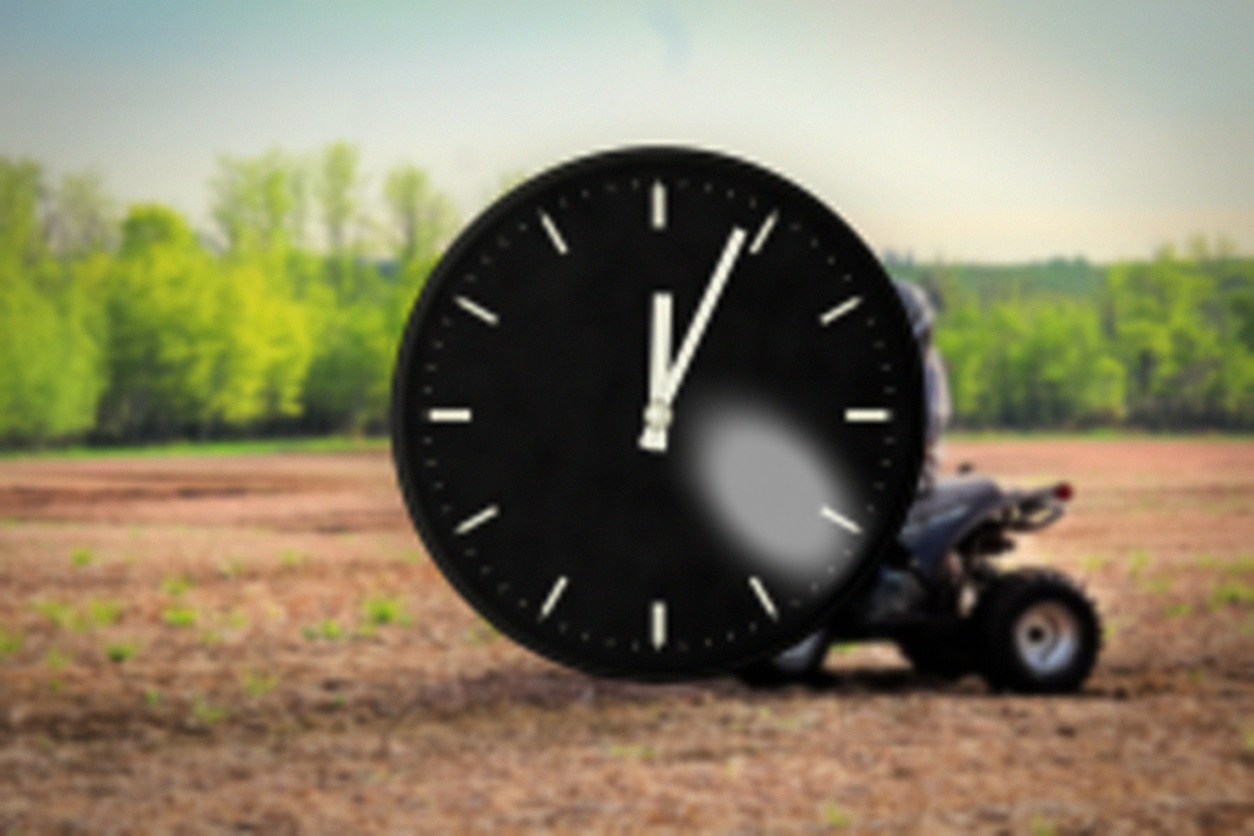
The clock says **12:04**
